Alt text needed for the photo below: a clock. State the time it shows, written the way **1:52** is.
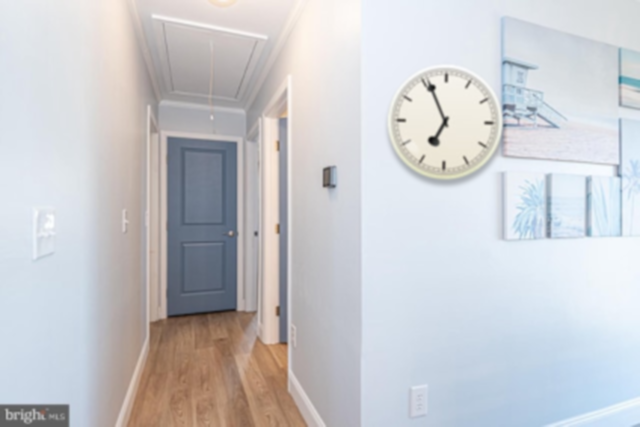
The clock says **6:56**
